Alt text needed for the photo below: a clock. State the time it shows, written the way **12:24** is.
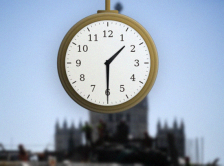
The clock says **1:30**
